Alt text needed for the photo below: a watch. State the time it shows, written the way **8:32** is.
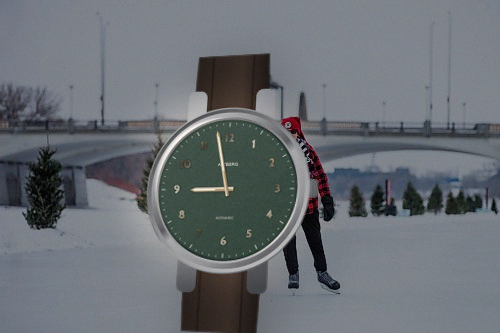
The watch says **8:58**
